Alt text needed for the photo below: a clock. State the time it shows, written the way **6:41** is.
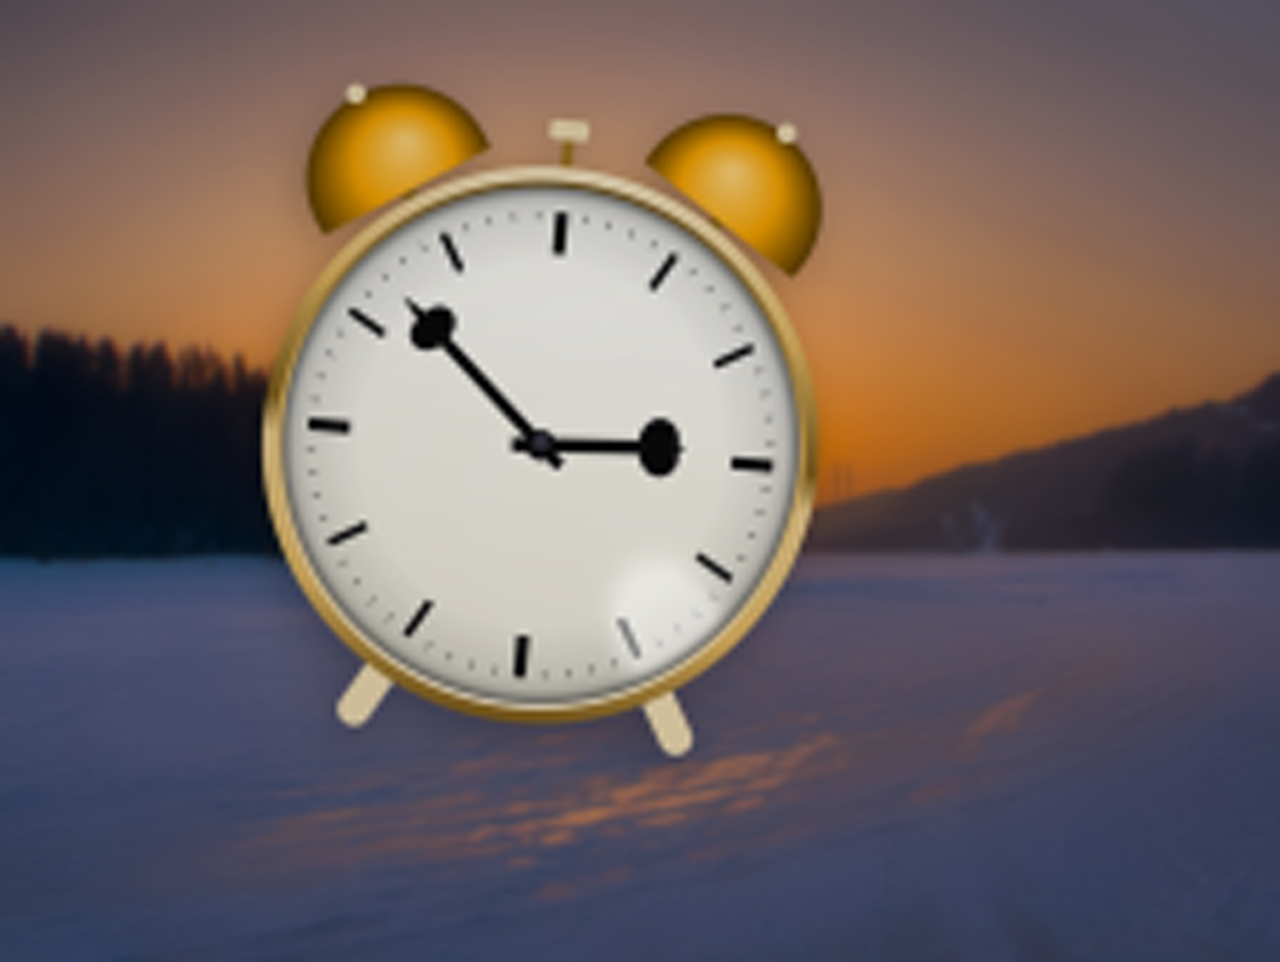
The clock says **2:52**
